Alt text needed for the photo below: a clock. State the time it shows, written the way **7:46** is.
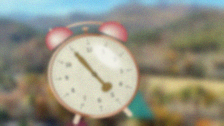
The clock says **4:55**
